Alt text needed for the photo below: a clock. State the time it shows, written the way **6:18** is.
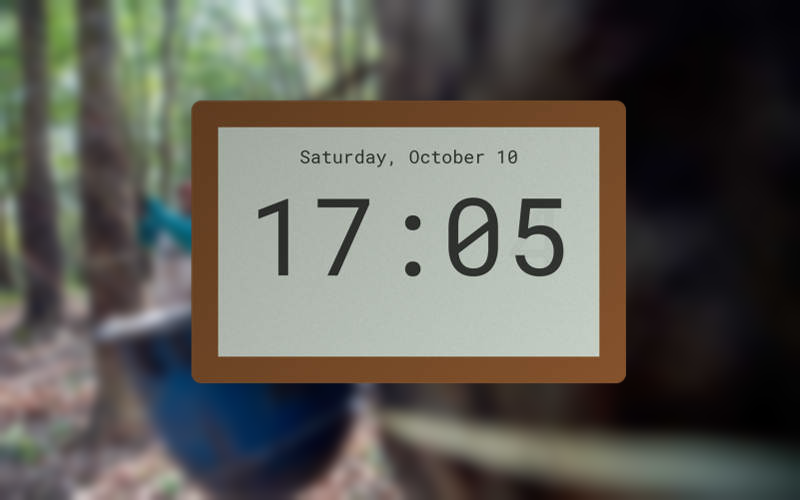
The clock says **17:05**
